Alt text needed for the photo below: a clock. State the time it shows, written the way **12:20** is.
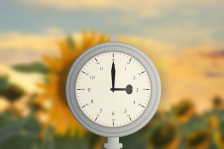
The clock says **3:00**
